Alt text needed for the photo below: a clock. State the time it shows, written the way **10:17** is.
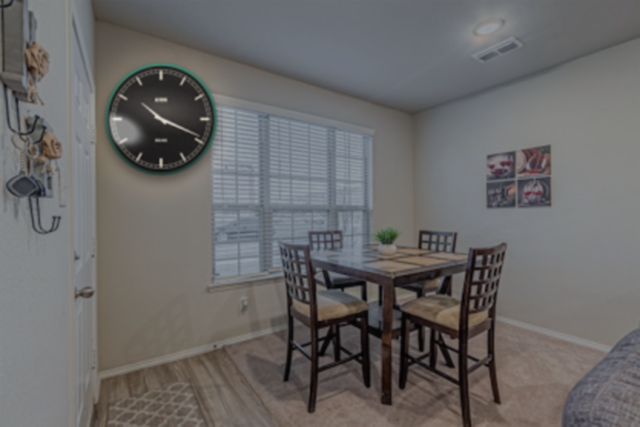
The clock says **10:19**
